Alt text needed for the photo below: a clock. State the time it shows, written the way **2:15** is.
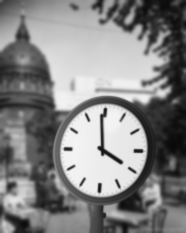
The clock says **3:59**
